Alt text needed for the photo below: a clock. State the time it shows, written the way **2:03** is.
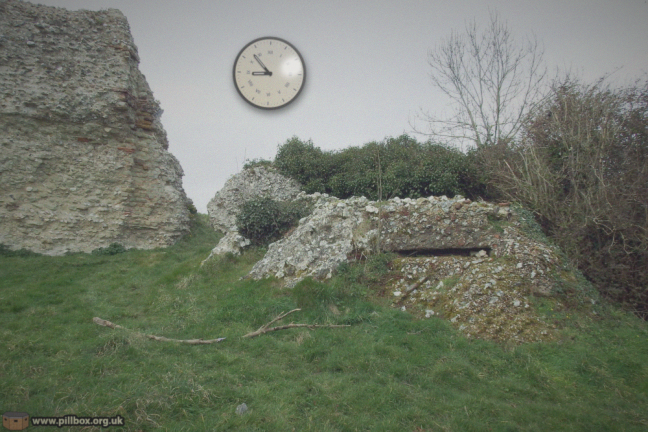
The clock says **8:53**
